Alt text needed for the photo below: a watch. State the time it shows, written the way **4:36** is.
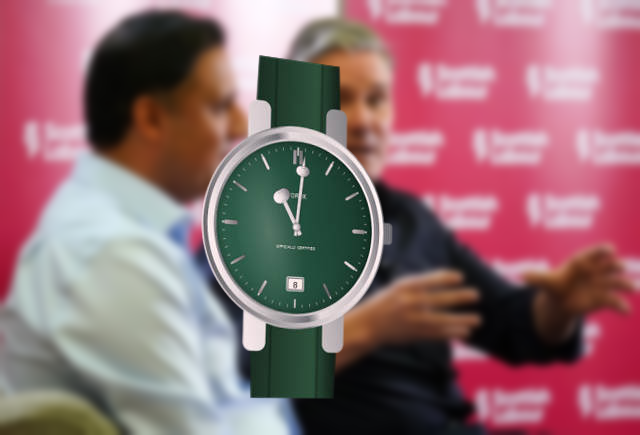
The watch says **11:01**
